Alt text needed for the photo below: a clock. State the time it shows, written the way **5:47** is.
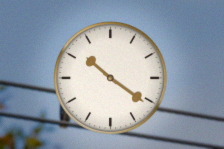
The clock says **10:21**
